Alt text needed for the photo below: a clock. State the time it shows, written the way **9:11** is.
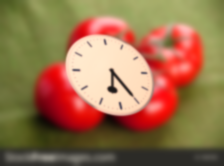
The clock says **6:25**
